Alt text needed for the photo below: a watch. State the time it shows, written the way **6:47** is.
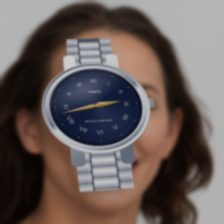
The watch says **2:43**
